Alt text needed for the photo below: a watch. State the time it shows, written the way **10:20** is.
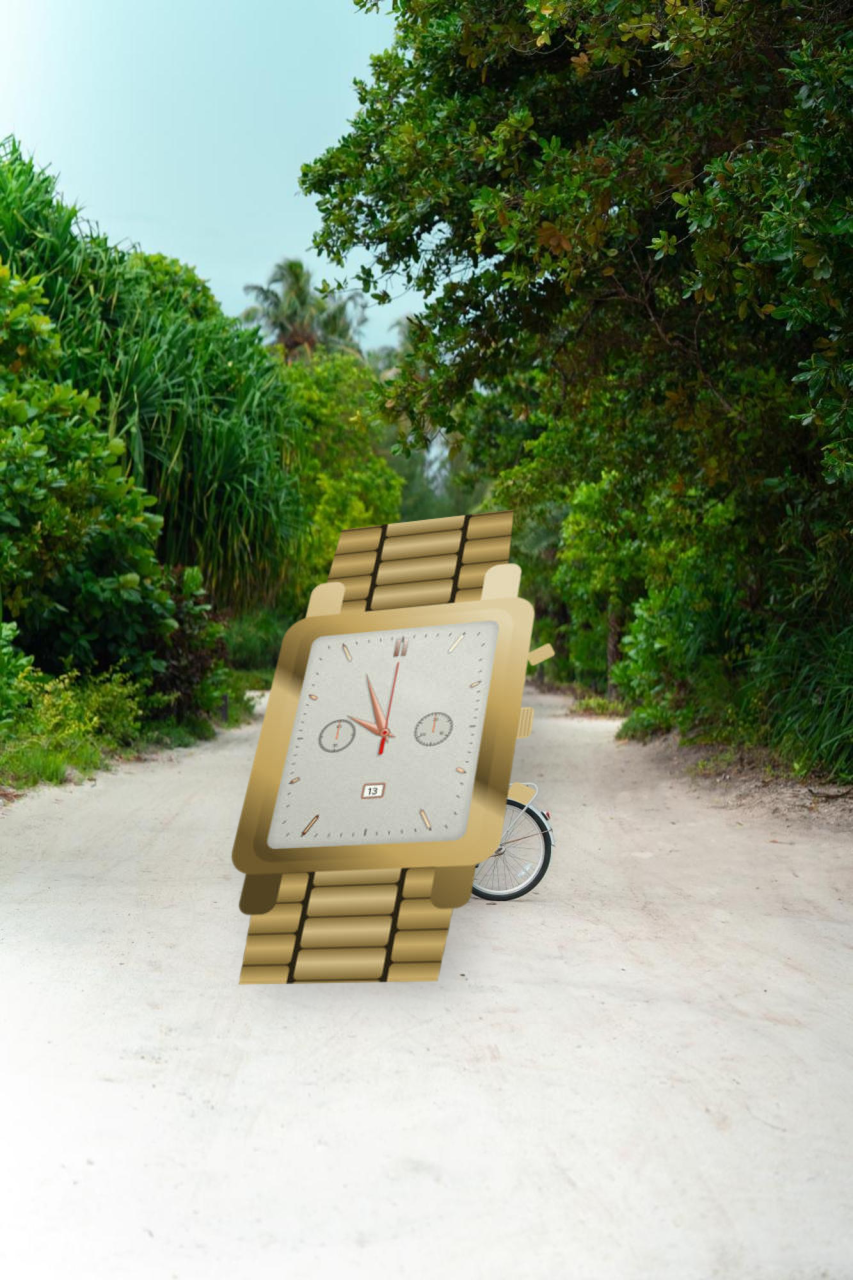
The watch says **9:56**
